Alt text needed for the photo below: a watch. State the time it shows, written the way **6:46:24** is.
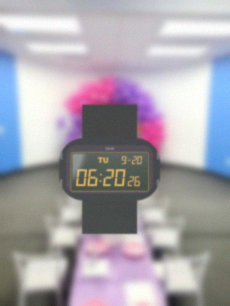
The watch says **6:20:26**
